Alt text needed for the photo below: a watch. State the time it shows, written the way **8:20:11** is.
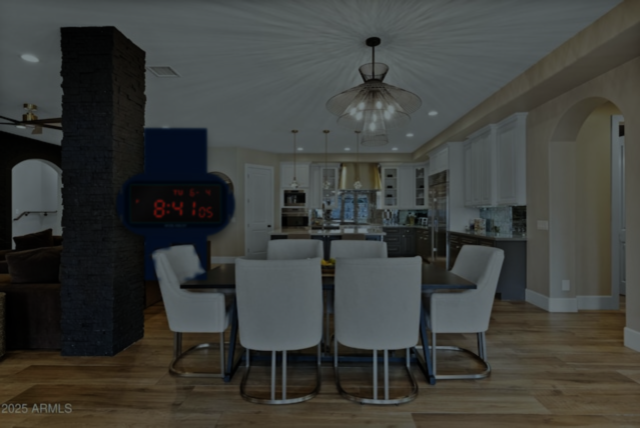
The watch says **8:41:05**
